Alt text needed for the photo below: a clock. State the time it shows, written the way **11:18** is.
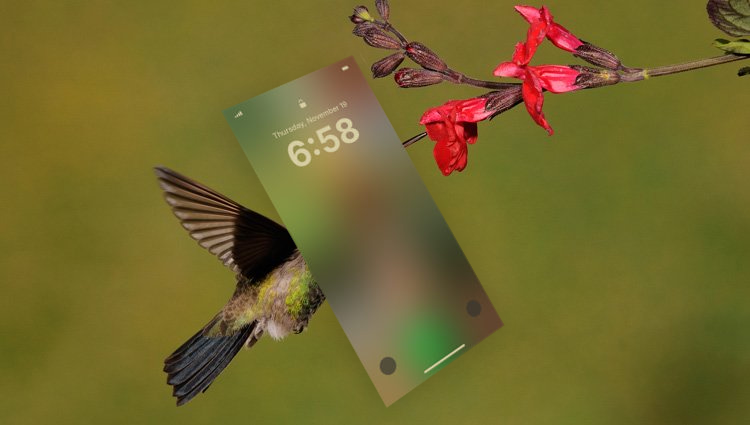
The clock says **6:58**
